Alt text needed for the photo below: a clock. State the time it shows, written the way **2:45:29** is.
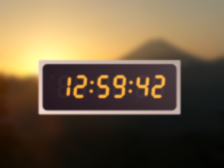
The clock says **12:59:42**
